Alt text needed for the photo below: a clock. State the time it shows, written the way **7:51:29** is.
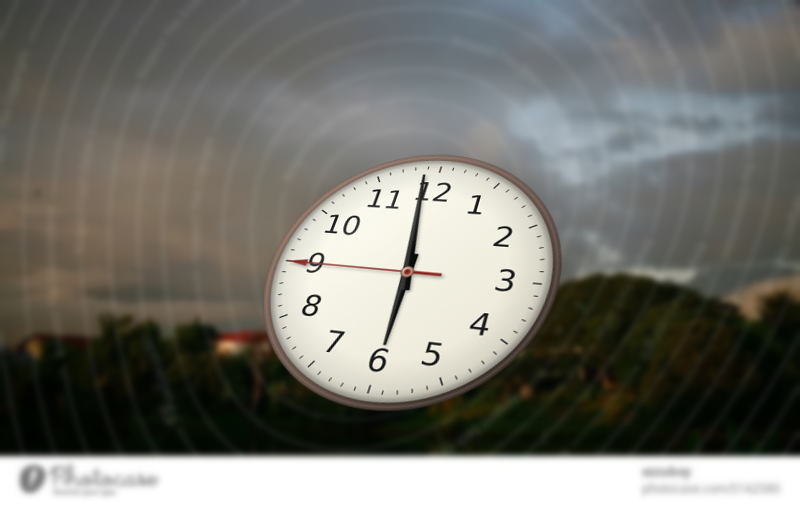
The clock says **5:58:45**
